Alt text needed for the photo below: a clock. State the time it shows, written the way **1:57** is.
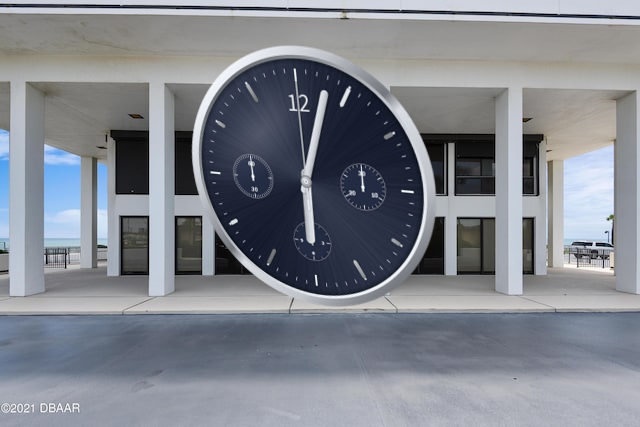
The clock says **6:03**
